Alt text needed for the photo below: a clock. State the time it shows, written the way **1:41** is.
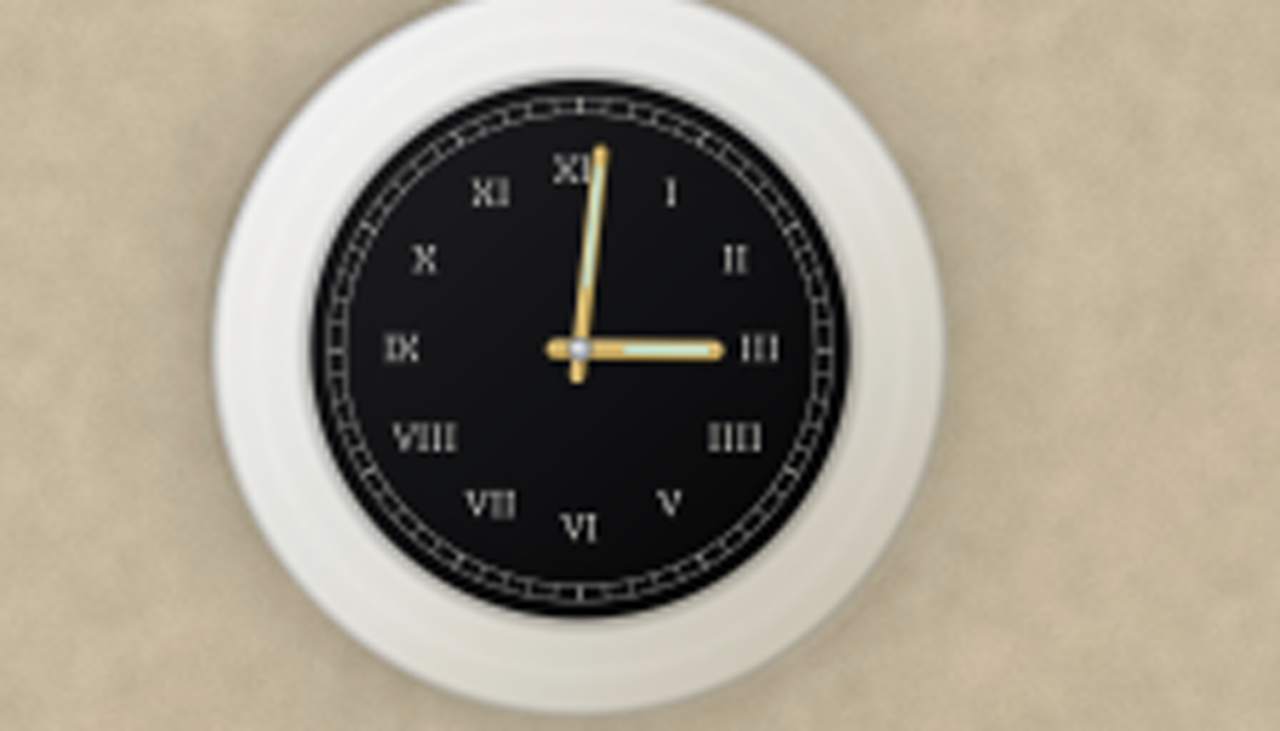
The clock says **3:01**
